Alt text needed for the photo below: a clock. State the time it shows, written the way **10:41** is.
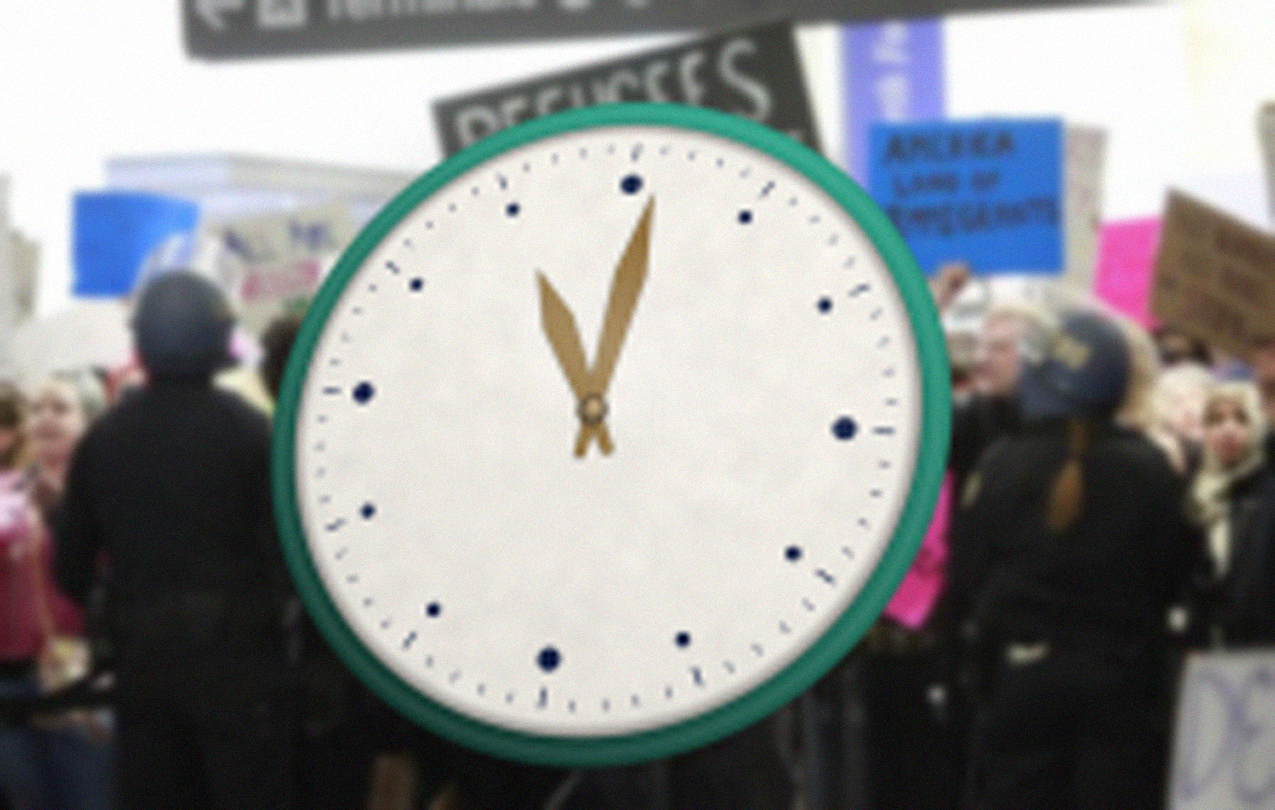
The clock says **11:01**
